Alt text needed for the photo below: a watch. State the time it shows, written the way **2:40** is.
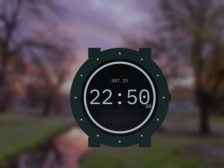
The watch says **22:50**
